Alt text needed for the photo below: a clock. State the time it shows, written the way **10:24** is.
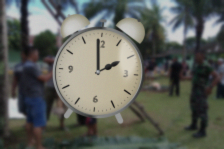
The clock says **1:59**
